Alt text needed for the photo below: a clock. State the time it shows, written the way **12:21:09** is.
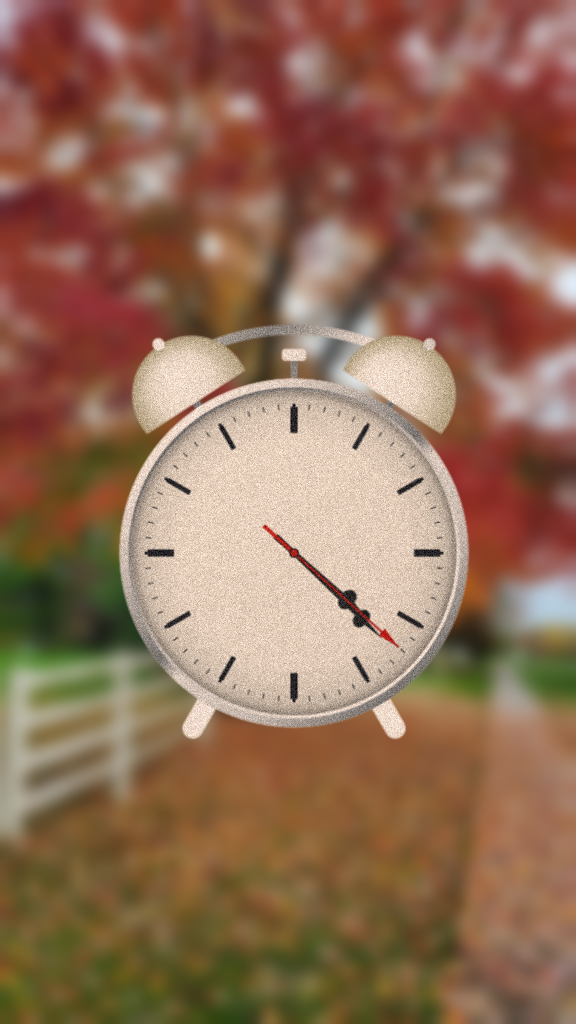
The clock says **4:22:22**
